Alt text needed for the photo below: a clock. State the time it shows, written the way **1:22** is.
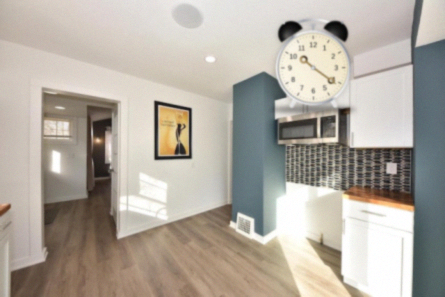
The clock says **10:21**
